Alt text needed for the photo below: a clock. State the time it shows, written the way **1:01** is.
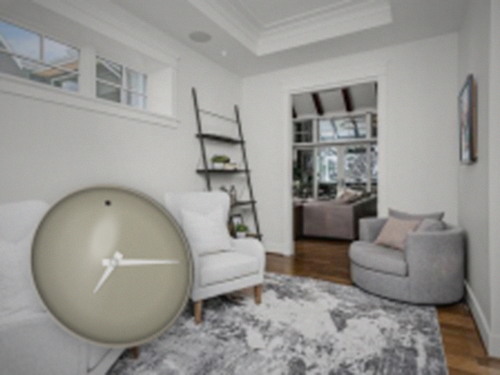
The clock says **7:15**
